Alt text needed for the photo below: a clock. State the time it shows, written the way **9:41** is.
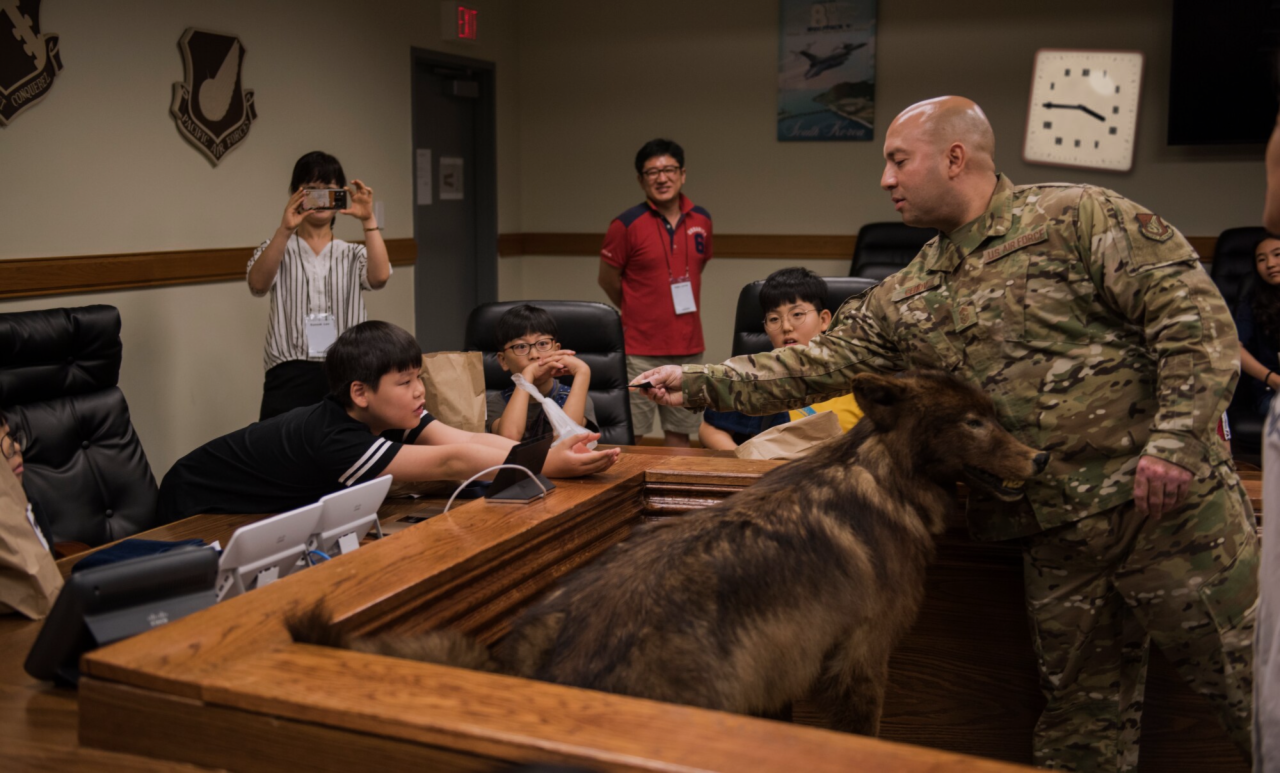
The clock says **3:45**
